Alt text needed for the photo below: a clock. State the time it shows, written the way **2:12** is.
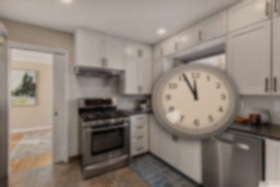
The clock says **11:56**
